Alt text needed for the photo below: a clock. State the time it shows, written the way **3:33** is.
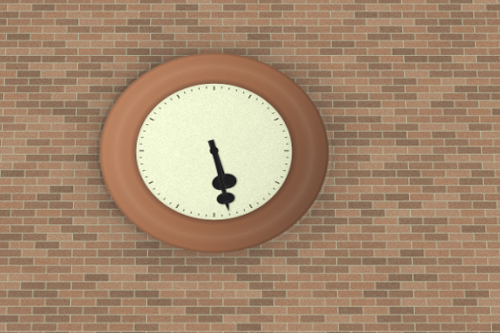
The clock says **5:28**
